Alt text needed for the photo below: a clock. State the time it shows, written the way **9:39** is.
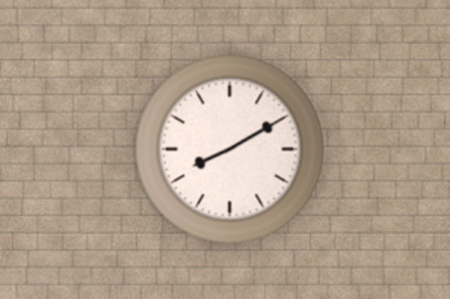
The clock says **8:10**
